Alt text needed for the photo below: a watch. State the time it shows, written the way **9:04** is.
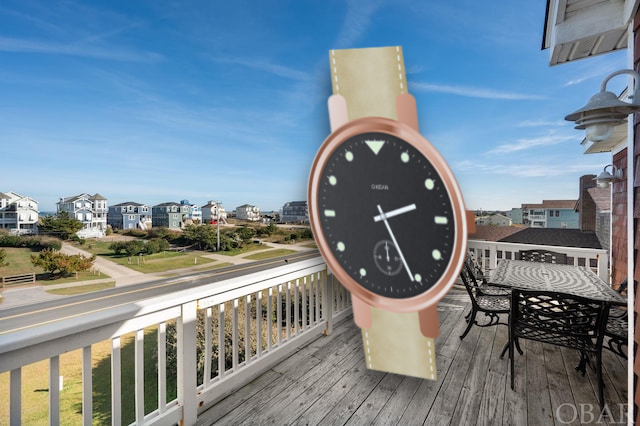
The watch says **2:26**
